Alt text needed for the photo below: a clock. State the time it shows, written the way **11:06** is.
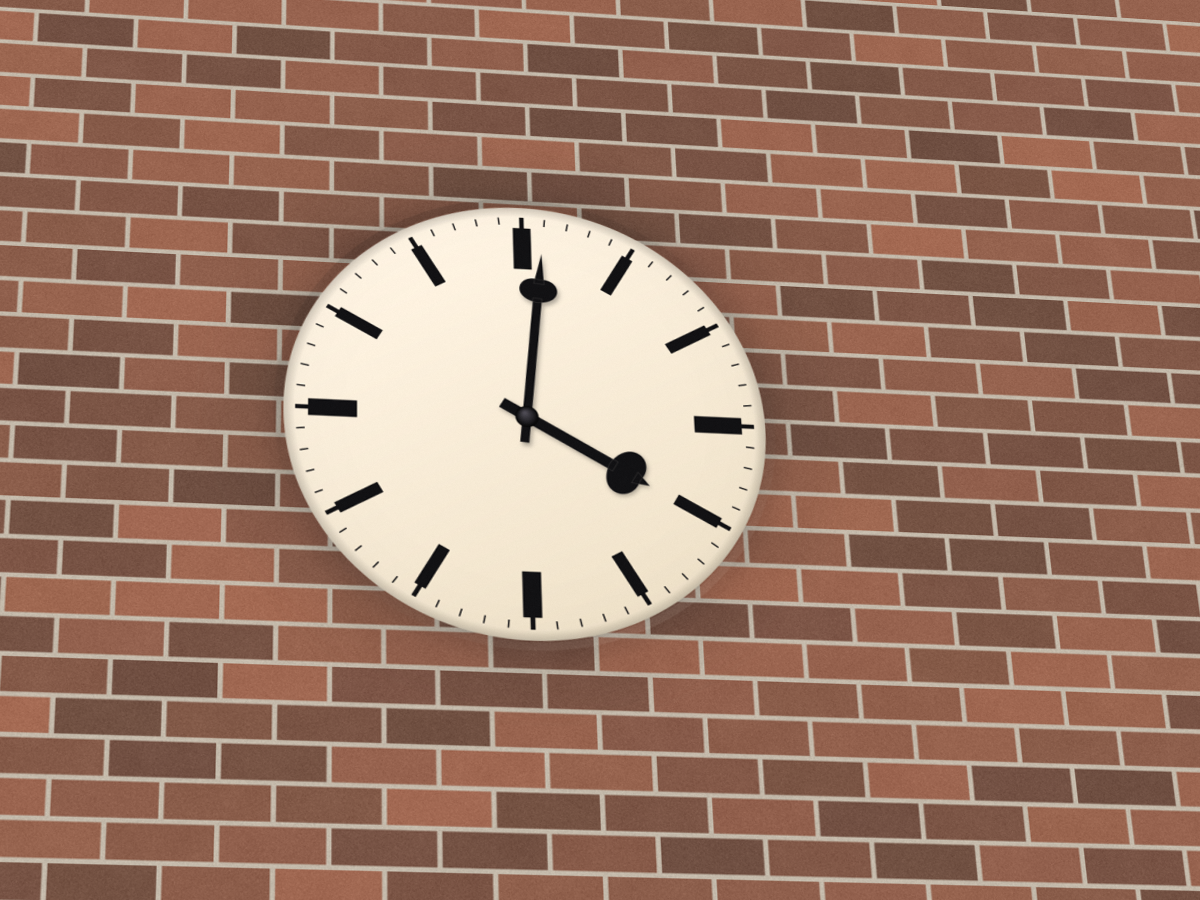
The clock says **4:01**
